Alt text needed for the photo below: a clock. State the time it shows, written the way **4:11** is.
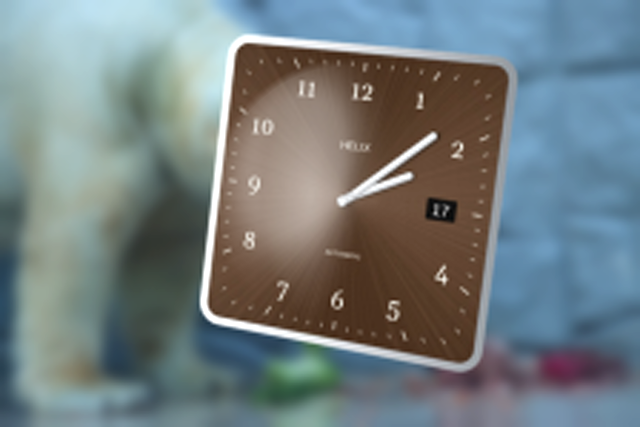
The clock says **2:08**
